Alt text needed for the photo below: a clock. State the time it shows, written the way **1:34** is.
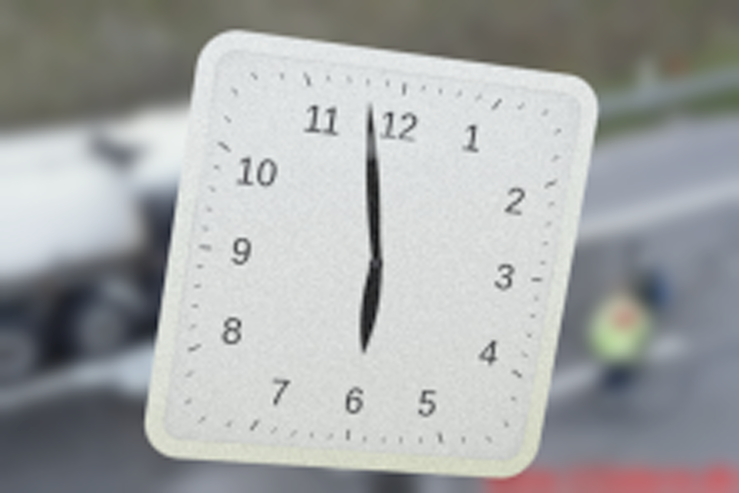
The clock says **5:58**
